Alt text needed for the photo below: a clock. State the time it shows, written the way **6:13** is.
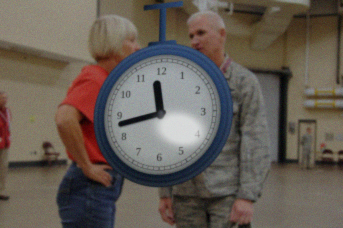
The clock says **11:43**
